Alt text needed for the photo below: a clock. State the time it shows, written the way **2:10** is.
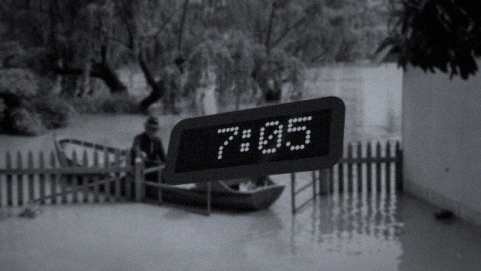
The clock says **7:05**
